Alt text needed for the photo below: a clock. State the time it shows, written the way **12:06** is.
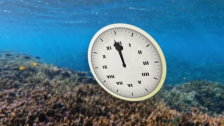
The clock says **11:59**
